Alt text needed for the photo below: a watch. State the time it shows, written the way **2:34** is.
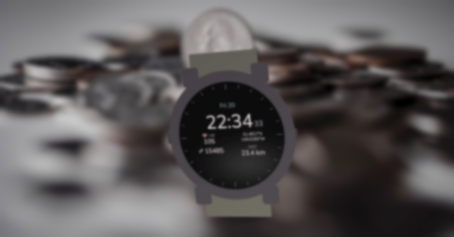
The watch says **22:34**
